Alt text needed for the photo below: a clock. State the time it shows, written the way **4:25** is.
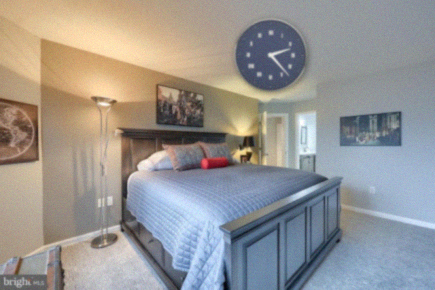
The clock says **2:23**
